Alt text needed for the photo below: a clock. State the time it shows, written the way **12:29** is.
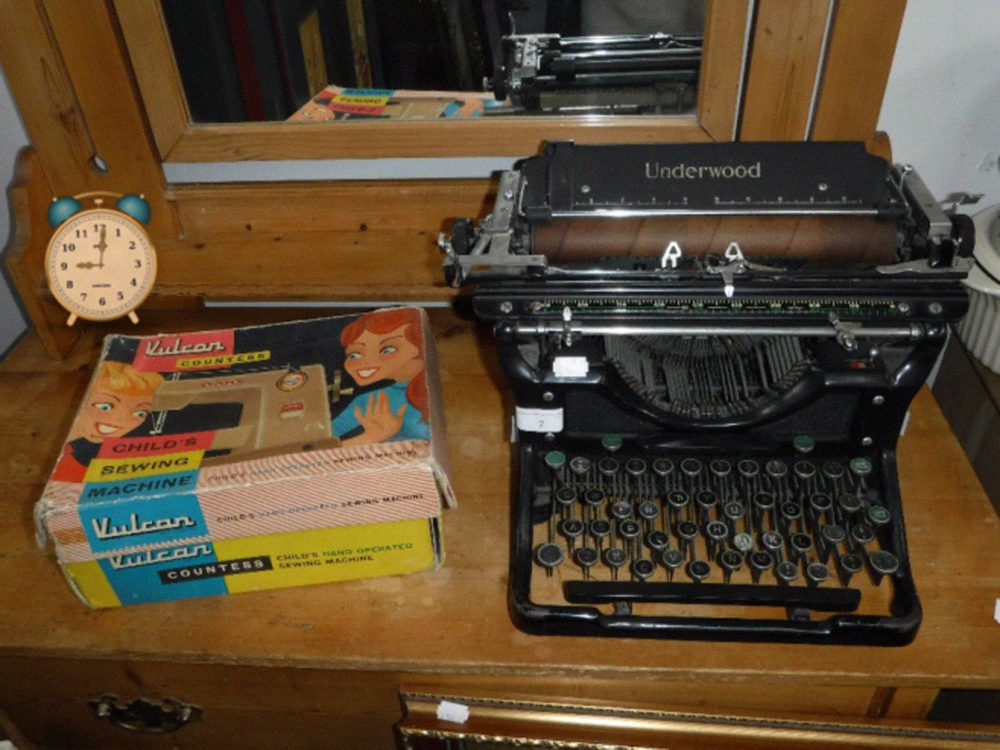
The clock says **9:01**
